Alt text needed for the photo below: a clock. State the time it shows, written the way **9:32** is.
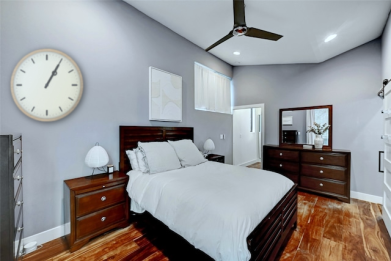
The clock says **1:05**
